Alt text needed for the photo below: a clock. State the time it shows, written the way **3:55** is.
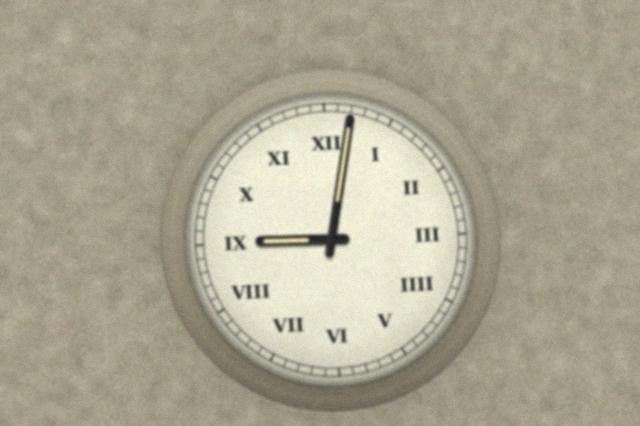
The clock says **9:02**
